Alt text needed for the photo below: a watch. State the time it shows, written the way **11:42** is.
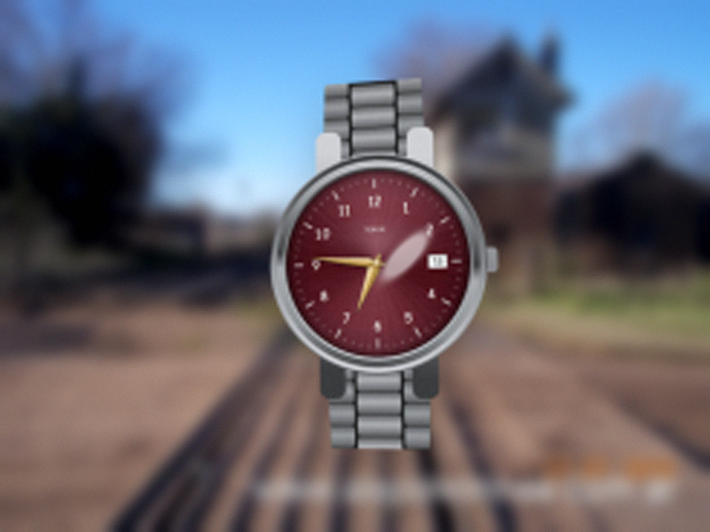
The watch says **6:46**
